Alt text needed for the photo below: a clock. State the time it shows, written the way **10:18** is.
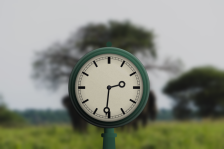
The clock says **2:31**
